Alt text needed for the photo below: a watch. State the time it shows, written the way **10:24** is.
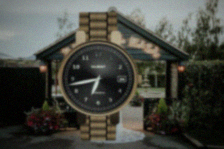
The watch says **6:43**
